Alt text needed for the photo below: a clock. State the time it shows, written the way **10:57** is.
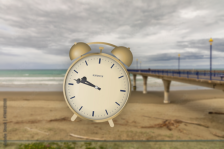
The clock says **9:47**
